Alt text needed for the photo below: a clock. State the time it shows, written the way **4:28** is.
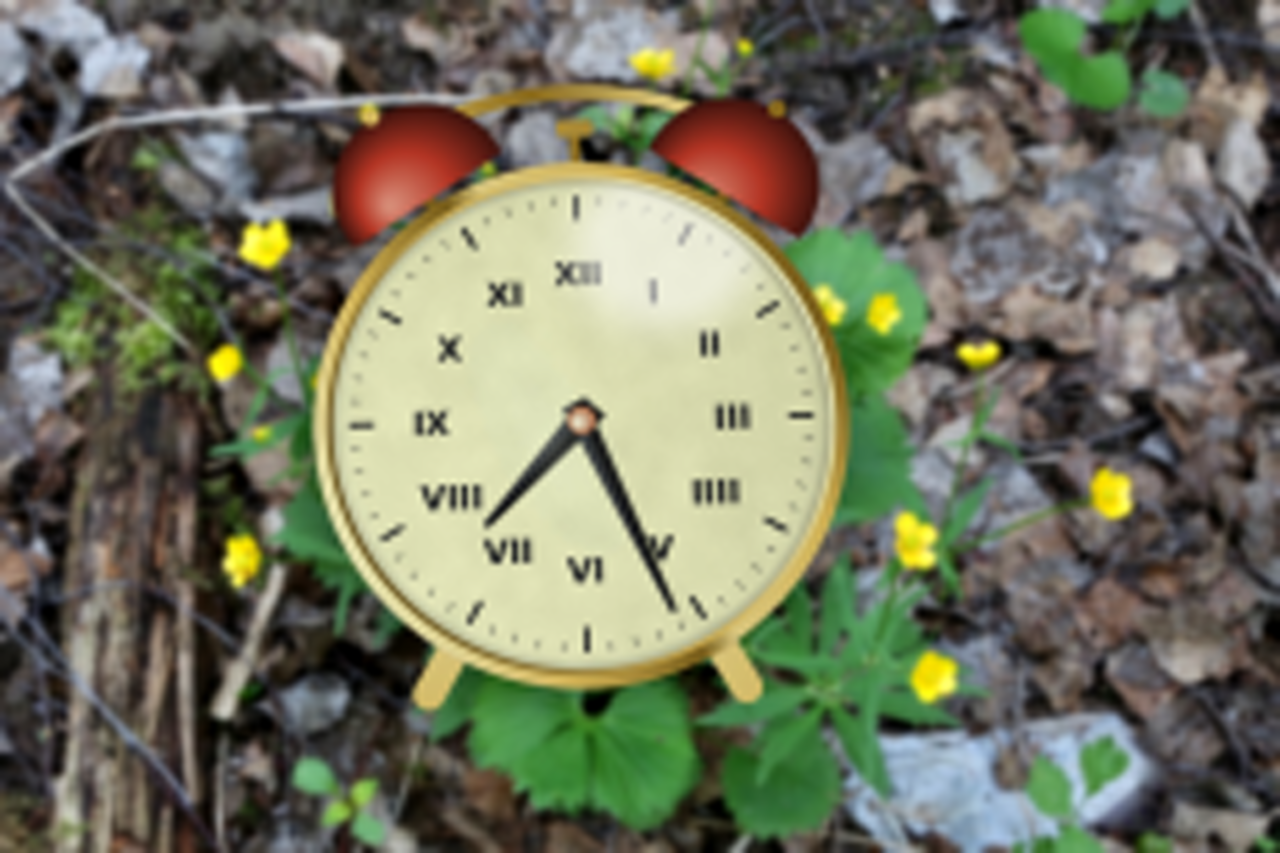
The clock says **7:26**
